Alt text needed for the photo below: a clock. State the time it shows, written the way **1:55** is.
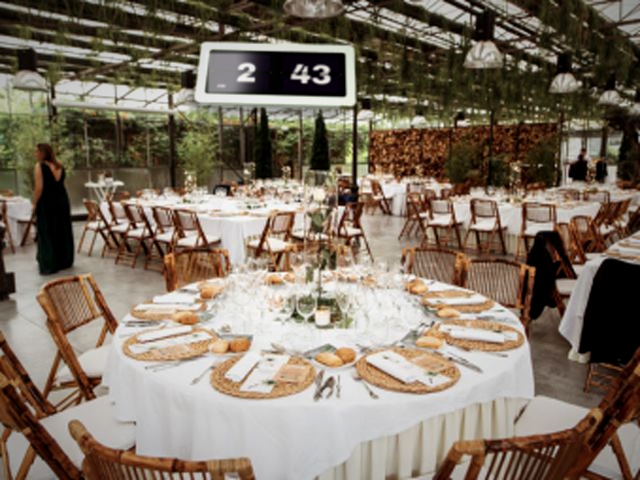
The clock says **2:43**
